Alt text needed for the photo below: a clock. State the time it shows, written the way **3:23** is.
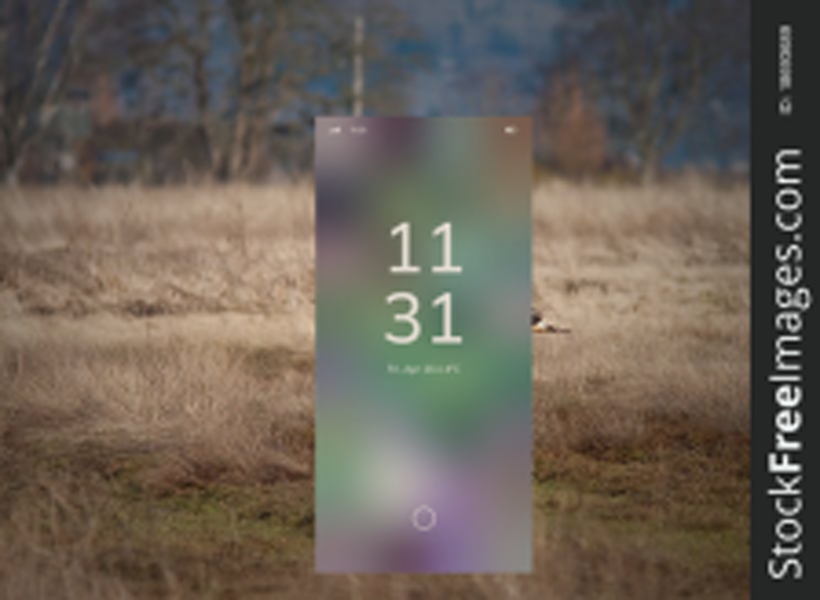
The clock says **11:31**
